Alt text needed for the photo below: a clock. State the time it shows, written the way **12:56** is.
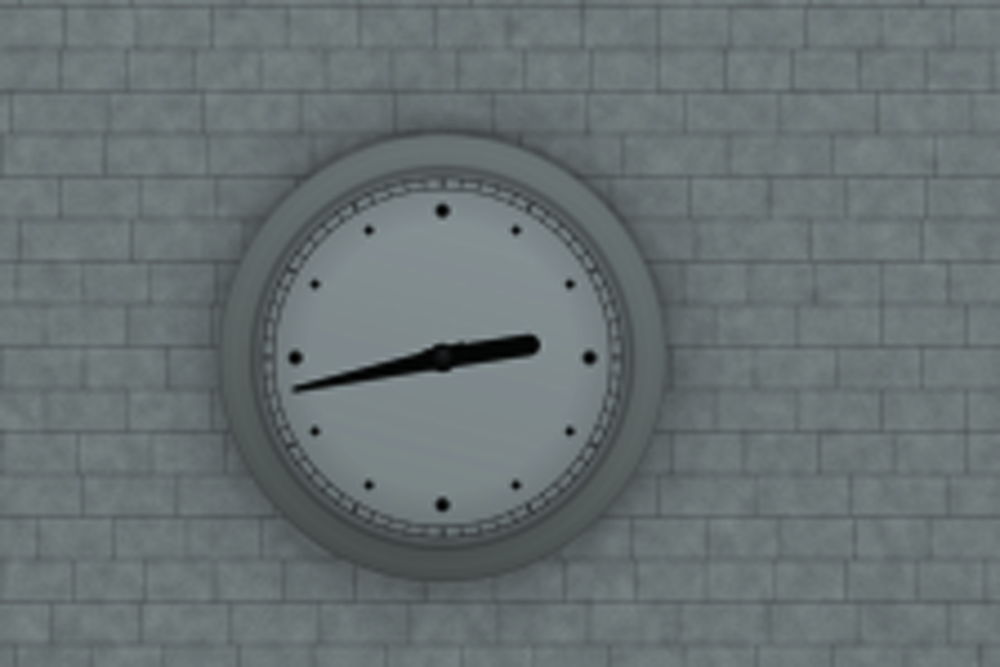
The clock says **2:43**
